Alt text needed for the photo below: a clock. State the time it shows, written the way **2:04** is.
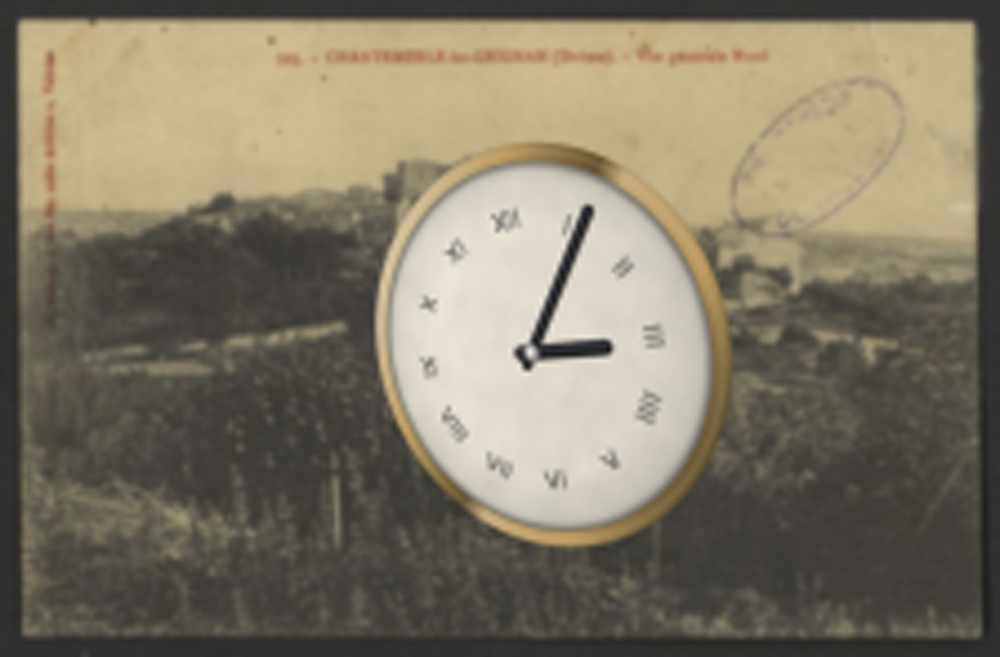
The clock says **3:06**
